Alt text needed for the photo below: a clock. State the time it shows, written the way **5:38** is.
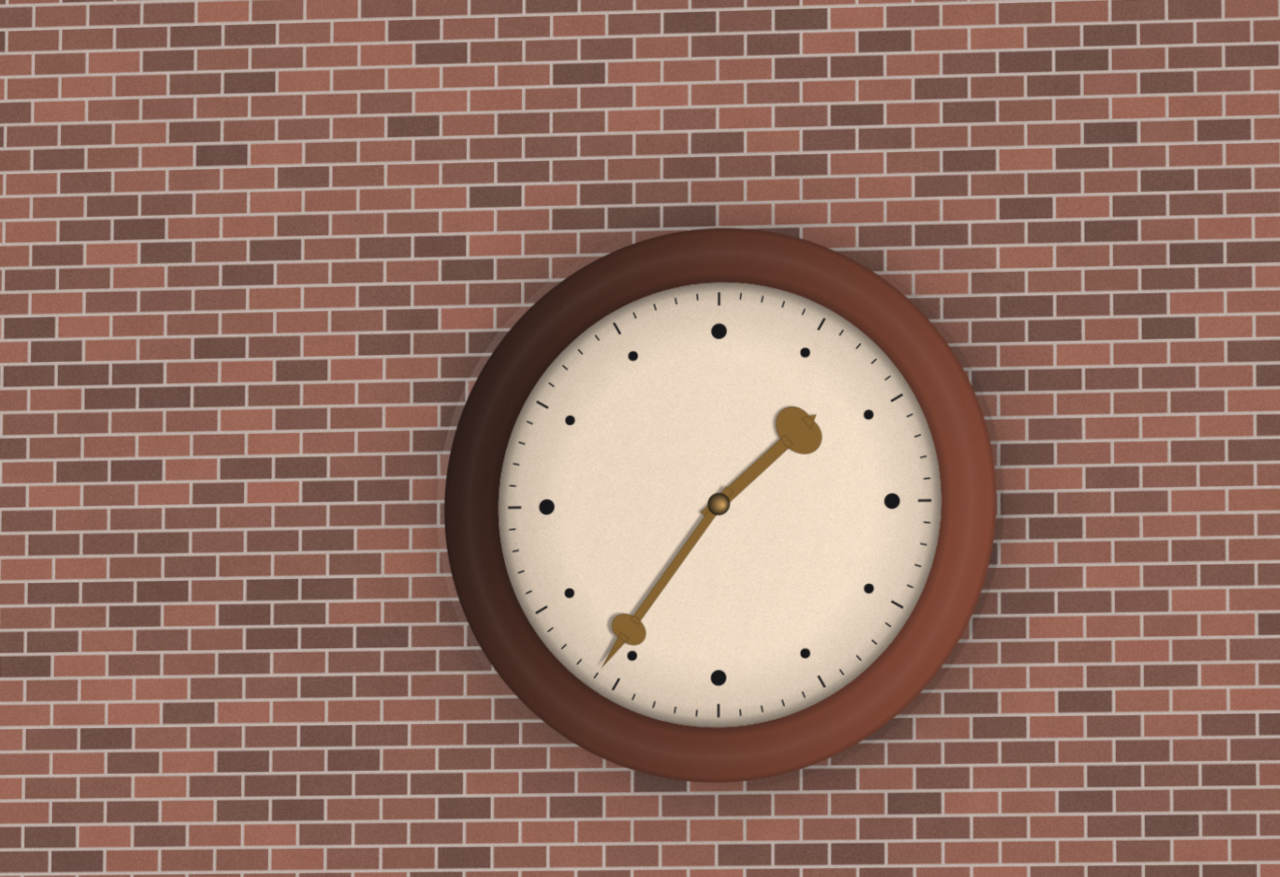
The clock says **1:36**
